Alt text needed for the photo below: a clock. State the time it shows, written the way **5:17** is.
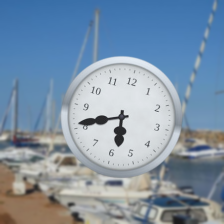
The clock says **5:41**
